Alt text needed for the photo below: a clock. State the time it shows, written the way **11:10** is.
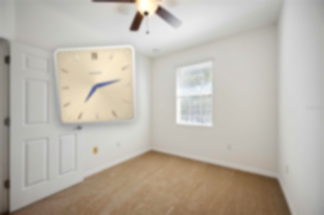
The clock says **7:13**
